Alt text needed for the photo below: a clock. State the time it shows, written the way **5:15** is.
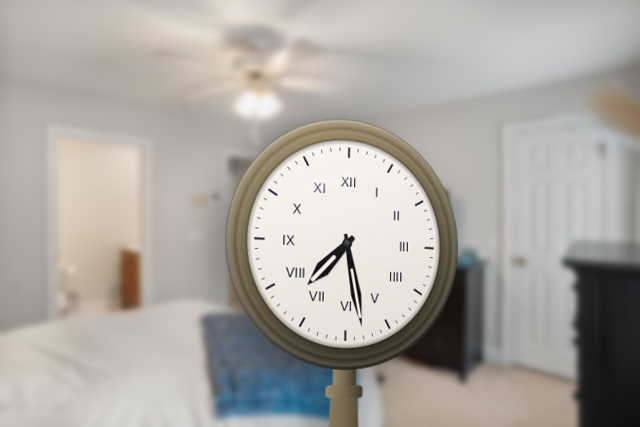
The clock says **7:28**
